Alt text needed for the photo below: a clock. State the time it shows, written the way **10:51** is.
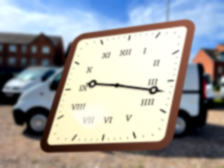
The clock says **9:17**
